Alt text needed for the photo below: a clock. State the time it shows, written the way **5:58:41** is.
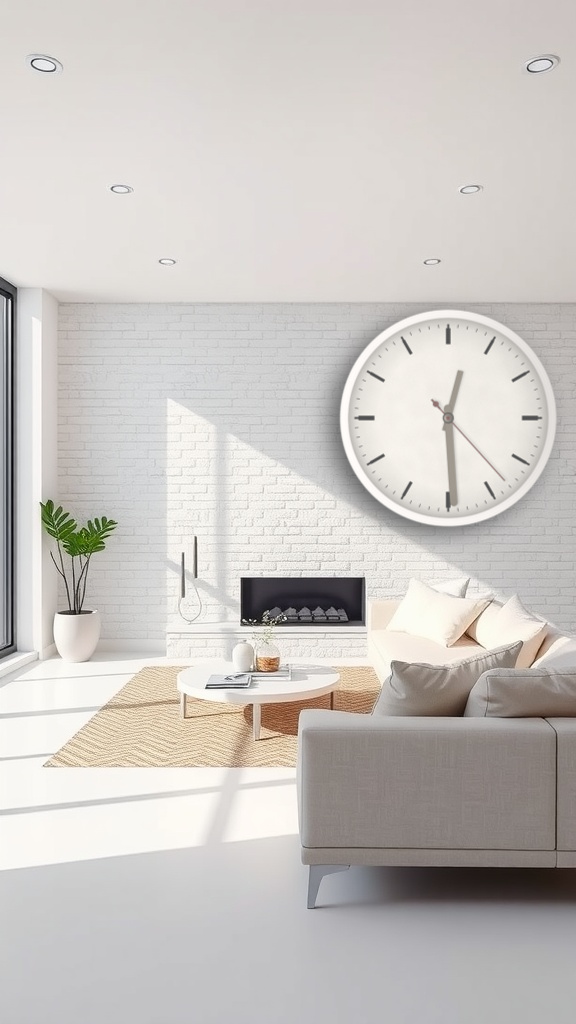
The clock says **12:29:23**
